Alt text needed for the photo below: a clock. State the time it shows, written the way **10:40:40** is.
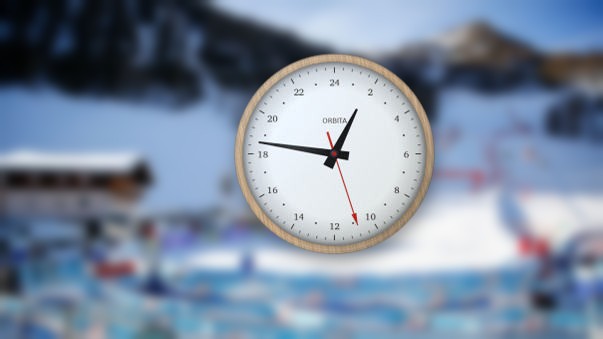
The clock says **1:46:27**
